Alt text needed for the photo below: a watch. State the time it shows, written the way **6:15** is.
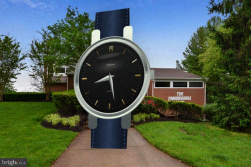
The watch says **8:28**
